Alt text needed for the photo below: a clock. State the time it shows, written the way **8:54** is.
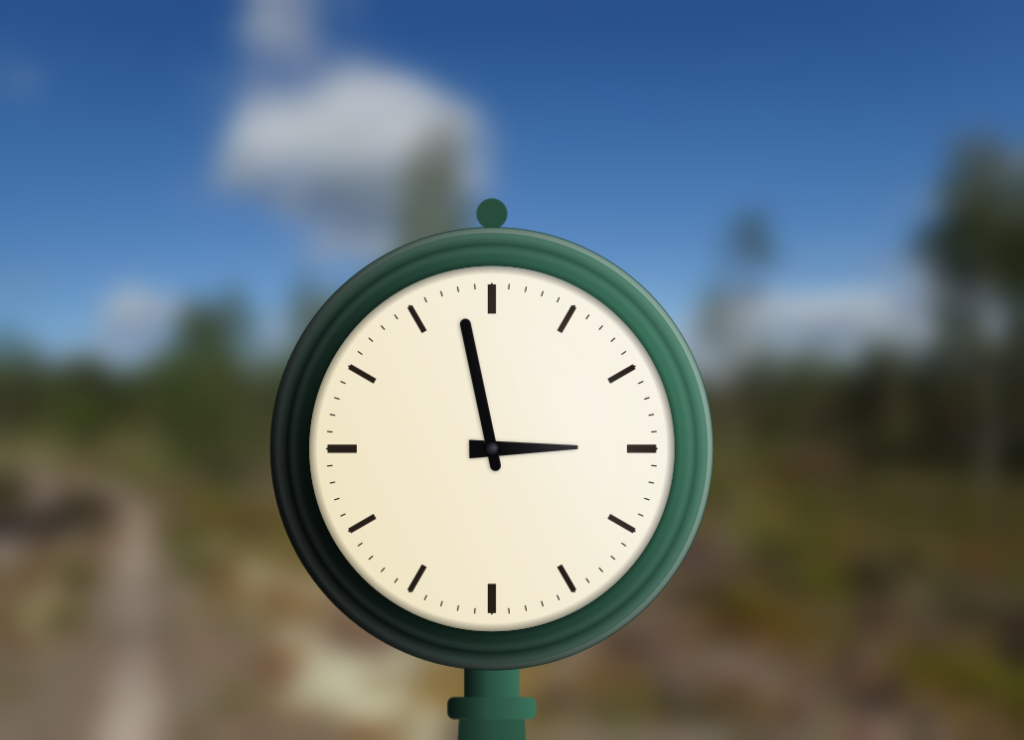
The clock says **2:58**
